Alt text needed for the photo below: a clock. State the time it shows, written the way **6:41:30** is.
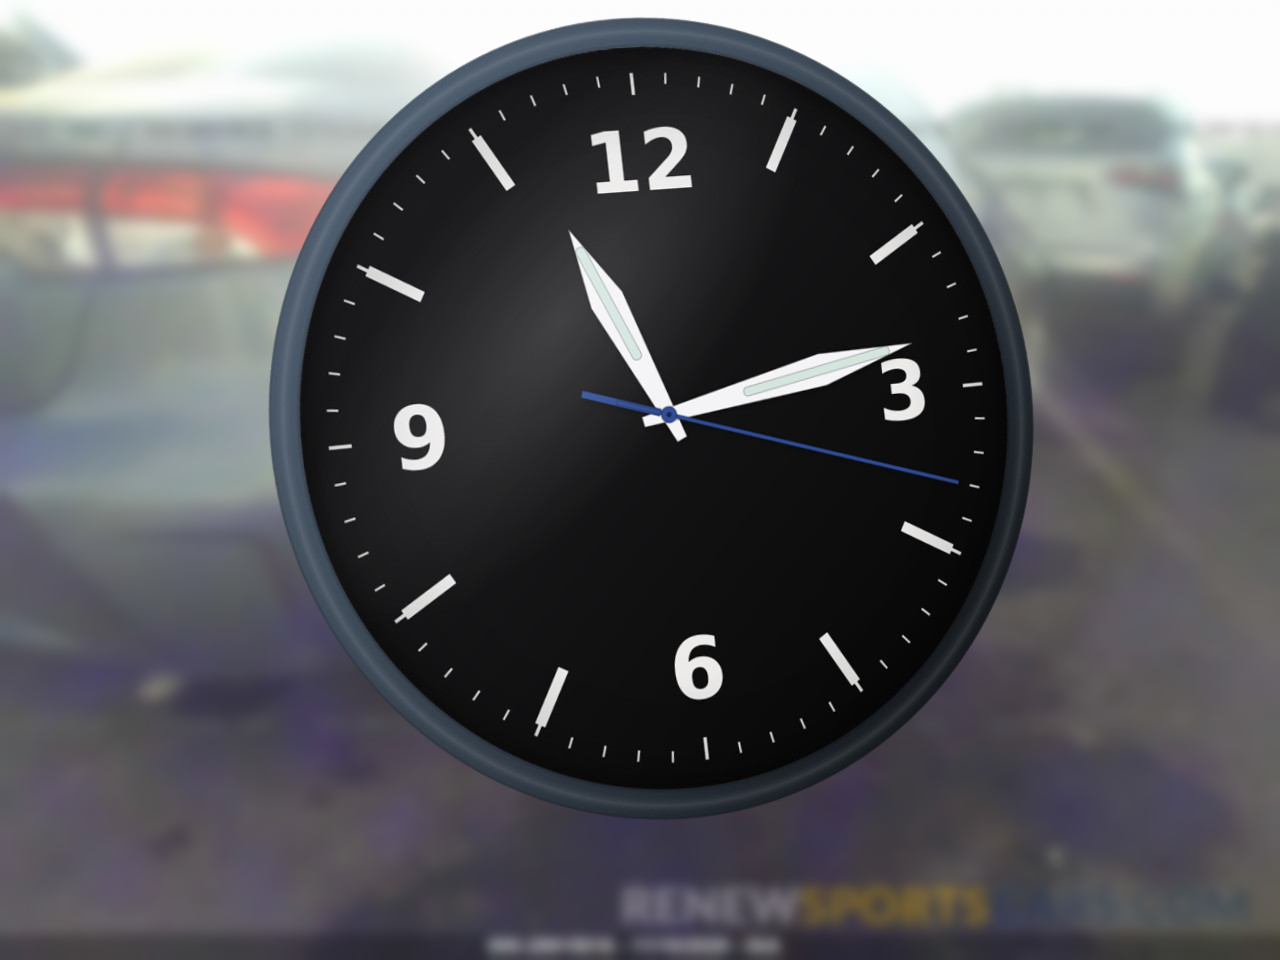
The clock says **11:13:18**
